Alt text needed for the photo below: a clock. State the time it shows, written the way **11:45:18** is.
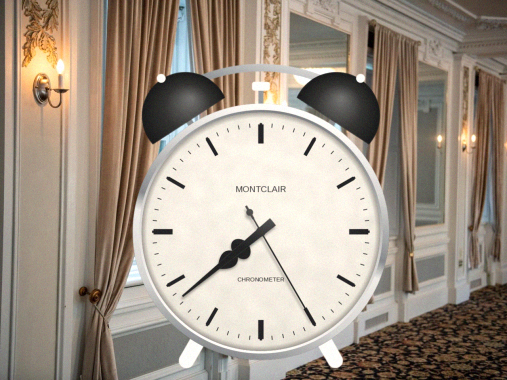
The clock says **7:38:25**
